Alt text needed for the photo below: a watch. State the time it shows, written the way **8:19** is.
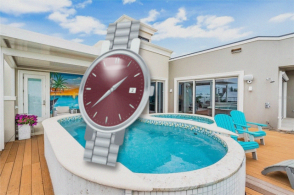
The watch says **1:38**
